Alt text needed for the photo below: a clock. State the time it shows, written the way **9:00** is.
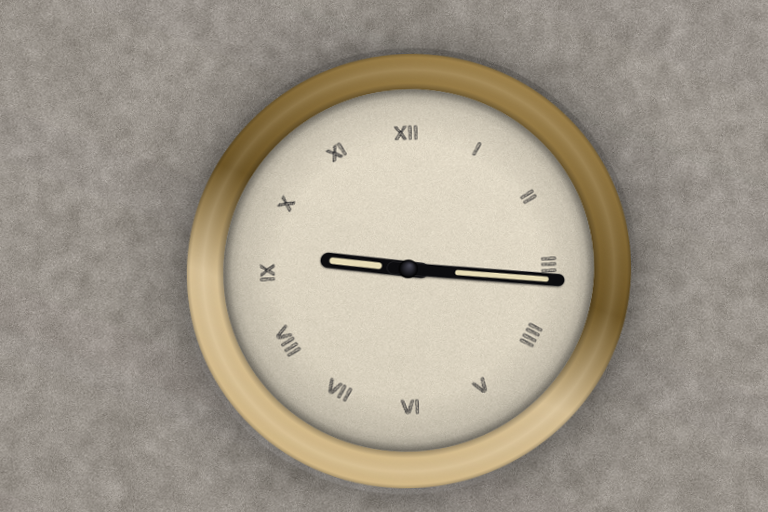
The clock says **9:16**
